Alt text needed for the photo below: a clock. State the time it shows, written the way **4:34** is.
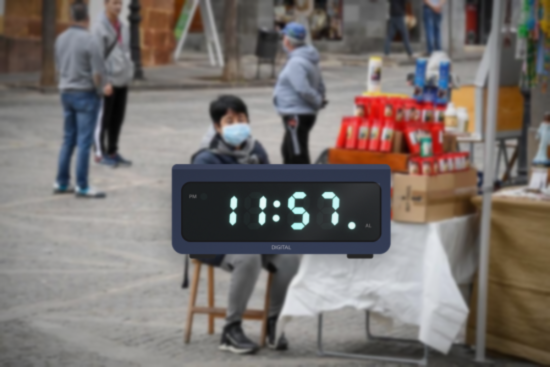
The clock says **11:57**
